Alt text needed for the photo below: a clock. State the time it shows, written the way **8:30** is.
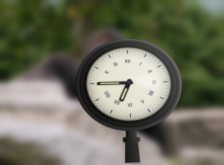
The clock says **6:45**
